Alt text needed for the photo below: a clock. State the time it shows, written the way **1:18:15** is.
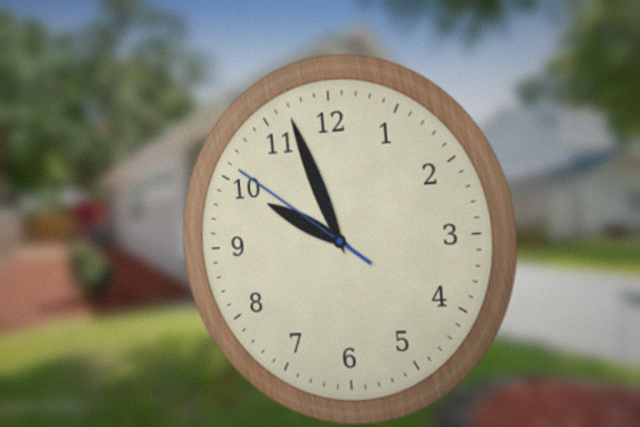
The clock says **9:56:51**
